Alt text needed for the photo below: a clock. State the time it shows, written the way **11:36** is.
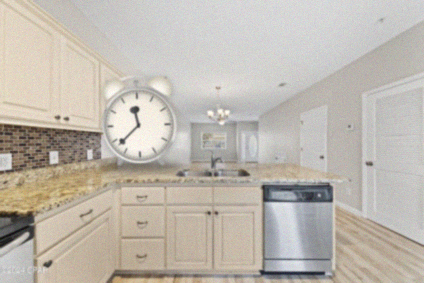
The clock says **11:38**
